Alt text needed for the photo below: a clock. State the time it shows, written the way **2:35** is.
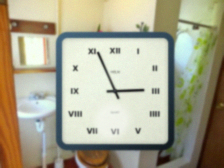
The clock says **2:56**
